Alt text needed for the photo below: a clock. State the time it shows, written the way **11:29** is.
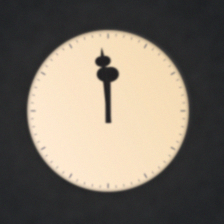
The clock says **11:59**
